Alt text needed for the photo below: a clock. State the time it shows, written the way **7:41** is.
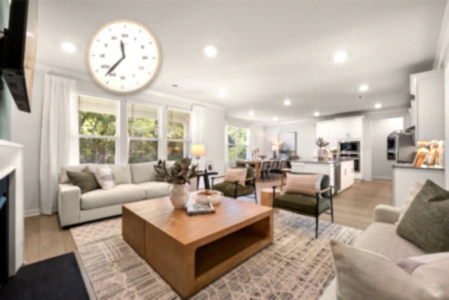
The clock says **11:37**
